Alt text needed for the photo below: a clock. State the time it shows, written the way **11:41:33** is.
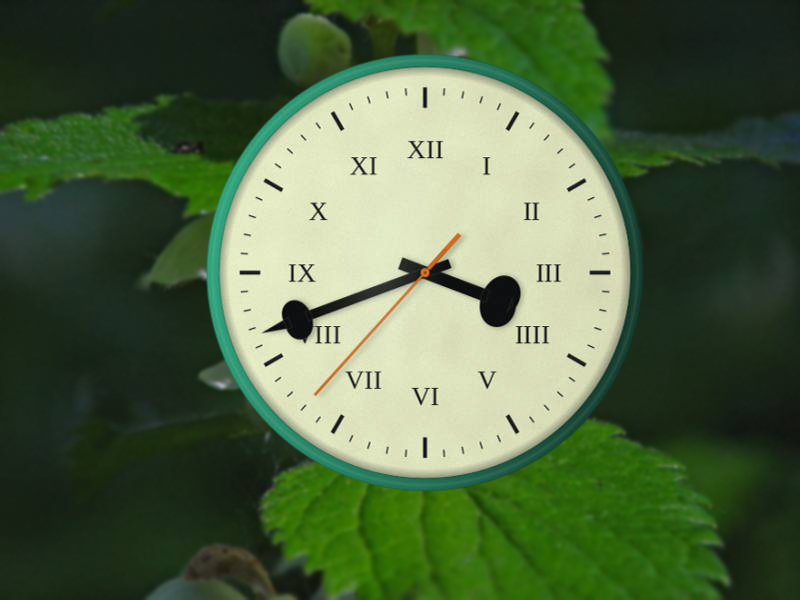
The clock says **3:41:37**
